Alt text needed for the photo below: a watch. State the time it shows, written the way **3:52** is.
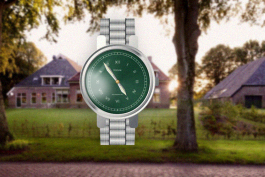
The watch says **4:54**
